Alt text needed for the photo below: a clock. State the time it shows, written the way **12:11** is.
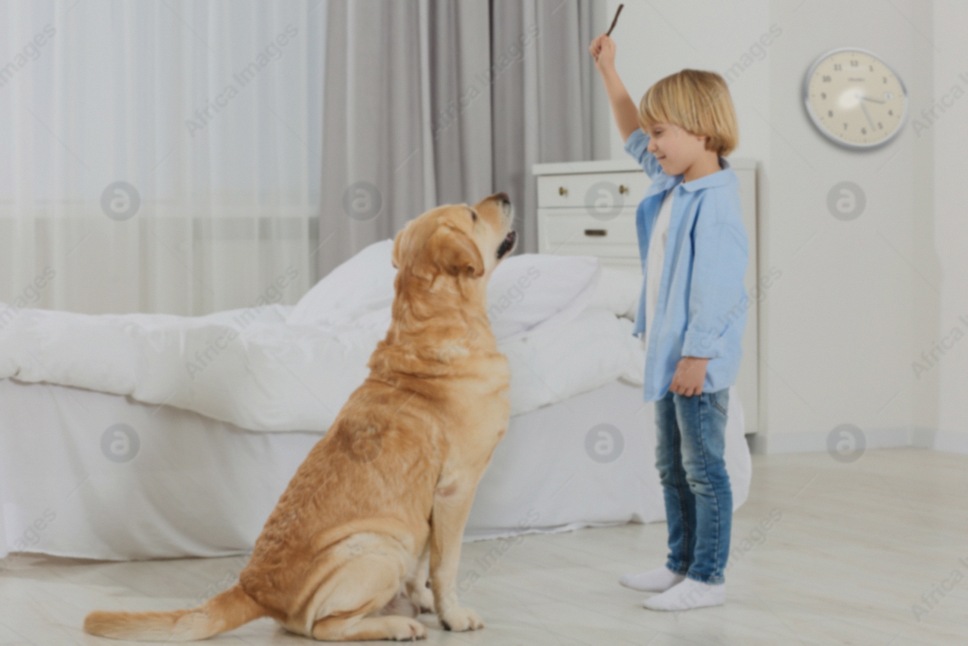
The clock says **3:27**
